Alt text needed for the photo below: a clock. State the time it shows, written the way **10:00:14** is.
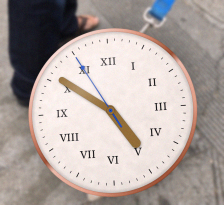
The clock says **4:50:55**
